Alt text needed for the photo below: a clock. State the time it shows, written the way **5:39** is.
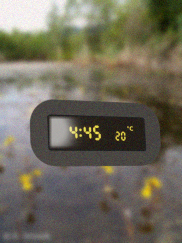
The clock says **4:45**
